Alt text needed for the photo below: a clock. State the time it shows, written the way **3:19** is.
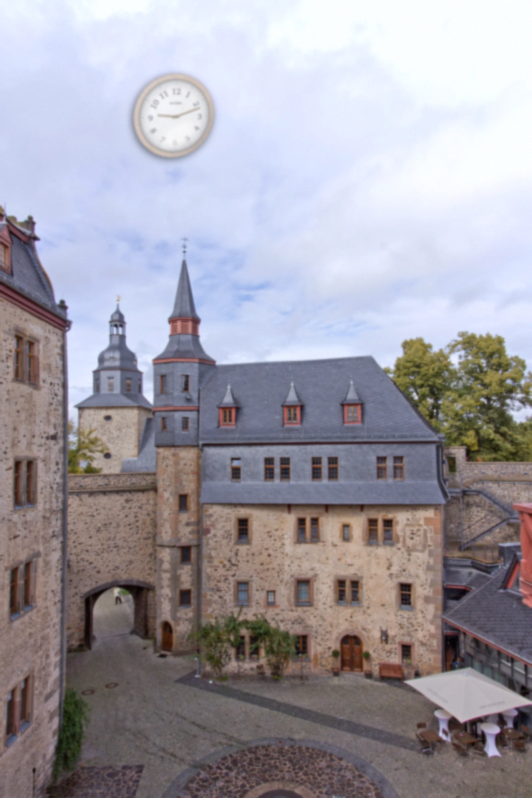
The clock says **9:12**
